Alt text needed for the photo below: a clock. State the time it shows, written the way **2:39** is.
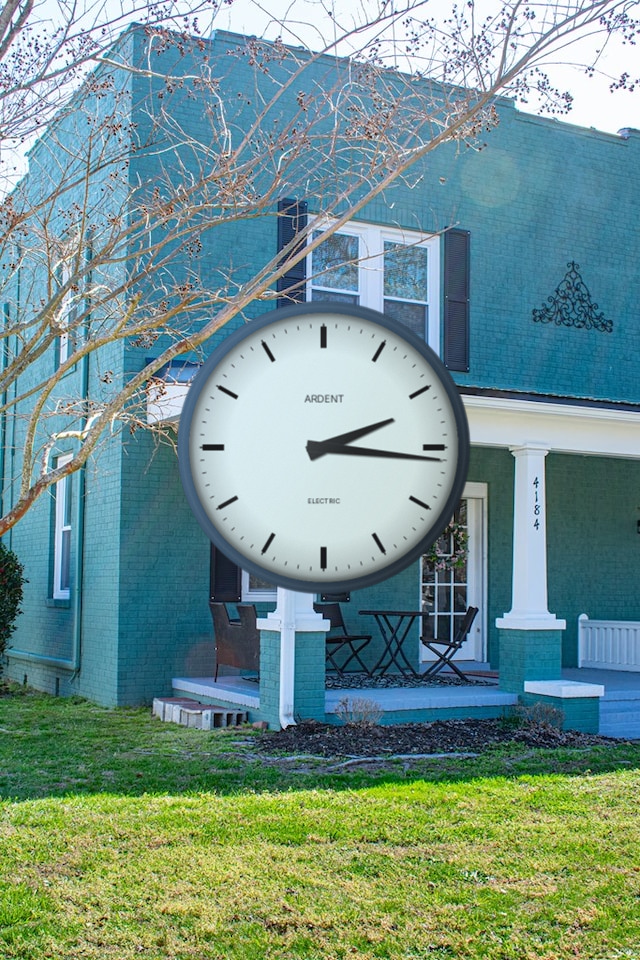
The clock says **2:16**
